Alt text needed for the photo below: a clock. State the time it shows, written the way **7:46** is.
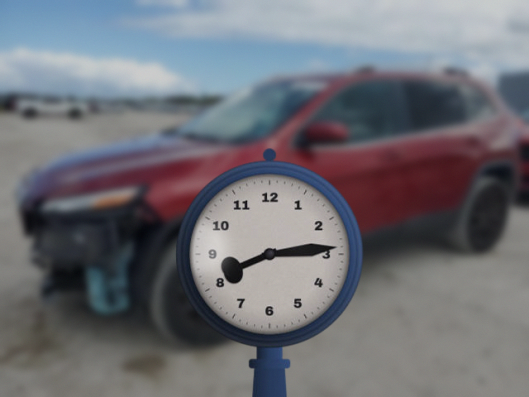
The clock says **8:14**
